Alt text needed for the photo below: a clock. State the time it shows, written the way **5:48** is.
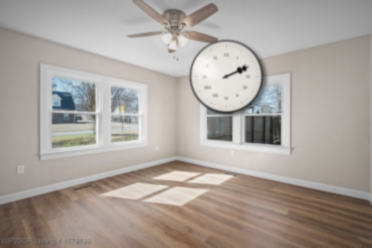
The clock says **2:11**
